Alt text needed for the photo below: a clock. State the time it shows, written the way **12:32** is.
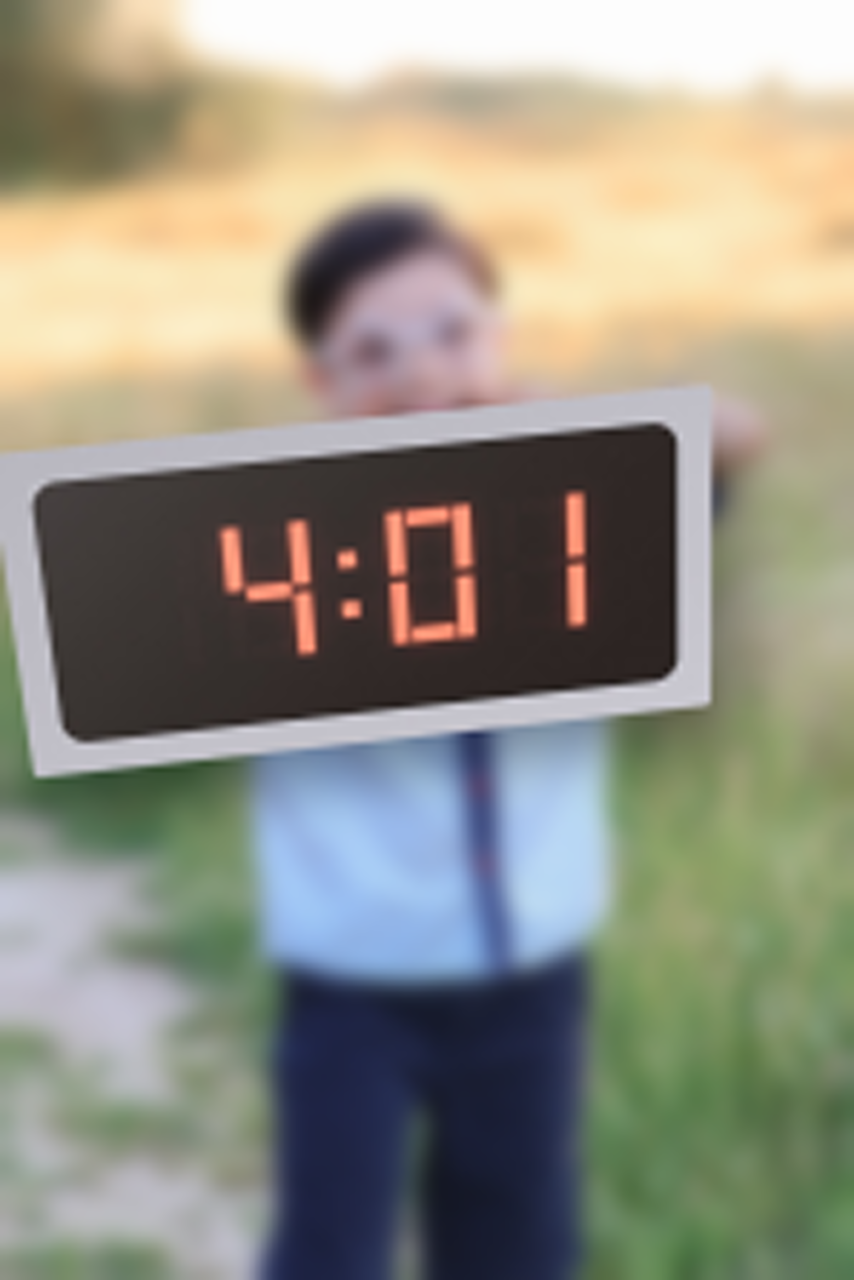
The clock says **4:01**
